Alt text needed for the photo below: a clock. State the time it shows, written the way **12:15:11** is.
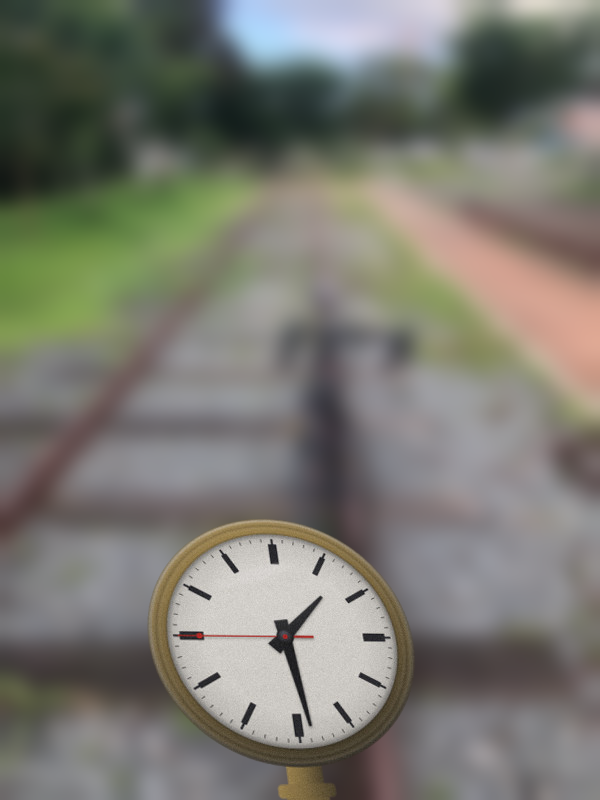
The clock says **1:28:45**
